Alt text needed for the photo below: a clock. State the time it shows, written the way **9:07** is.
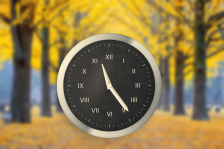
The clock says **11:24**
